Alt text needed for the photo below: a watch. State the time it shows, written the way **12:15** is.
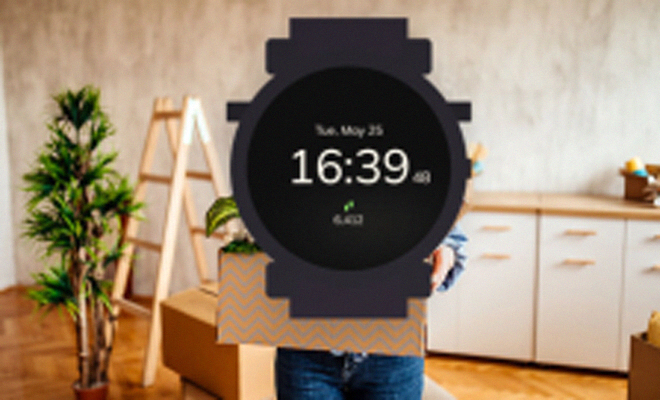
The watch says **16:39**
